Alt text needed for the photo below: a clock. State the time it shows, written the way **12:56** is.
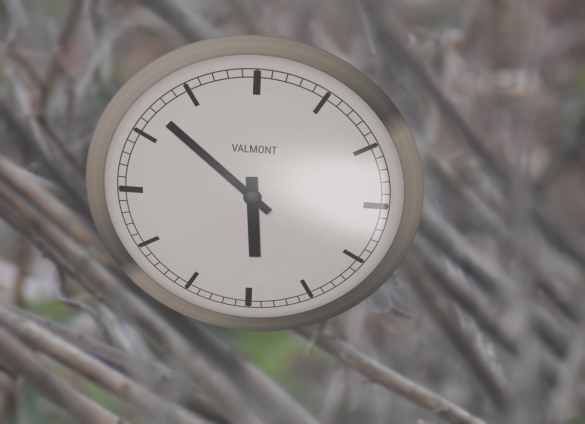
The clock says **5:52**
